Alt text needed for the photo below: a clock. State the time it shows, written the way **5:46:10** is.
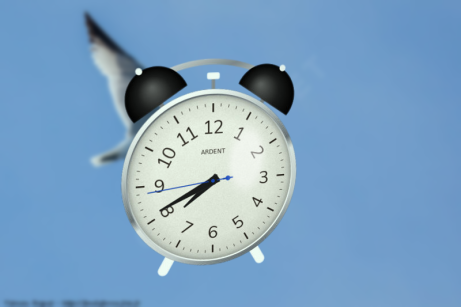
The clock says **7:40:44**
